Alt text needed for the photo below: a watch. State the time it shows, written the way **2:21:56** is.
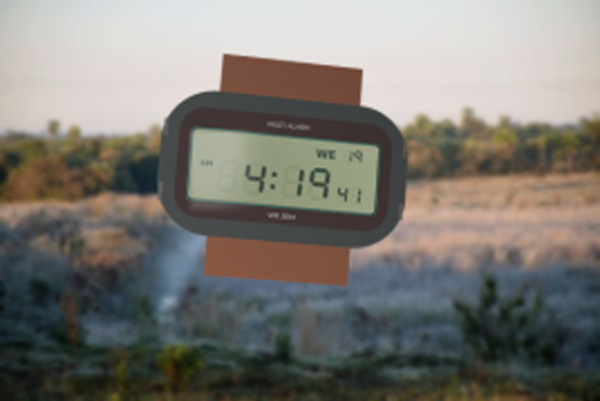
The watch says **4:19:41**
